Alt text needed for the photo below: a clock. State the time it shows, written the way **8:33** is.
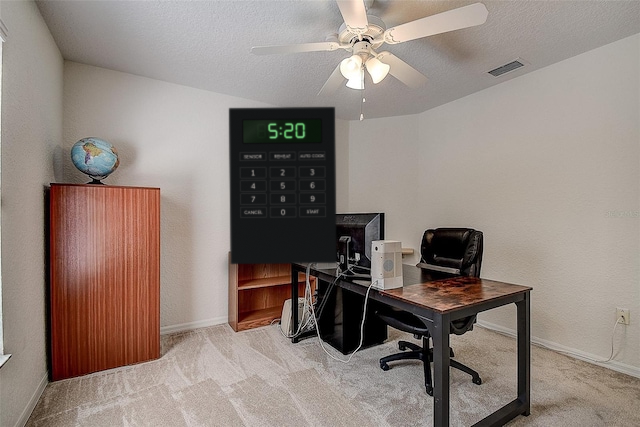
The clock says **5:20**
